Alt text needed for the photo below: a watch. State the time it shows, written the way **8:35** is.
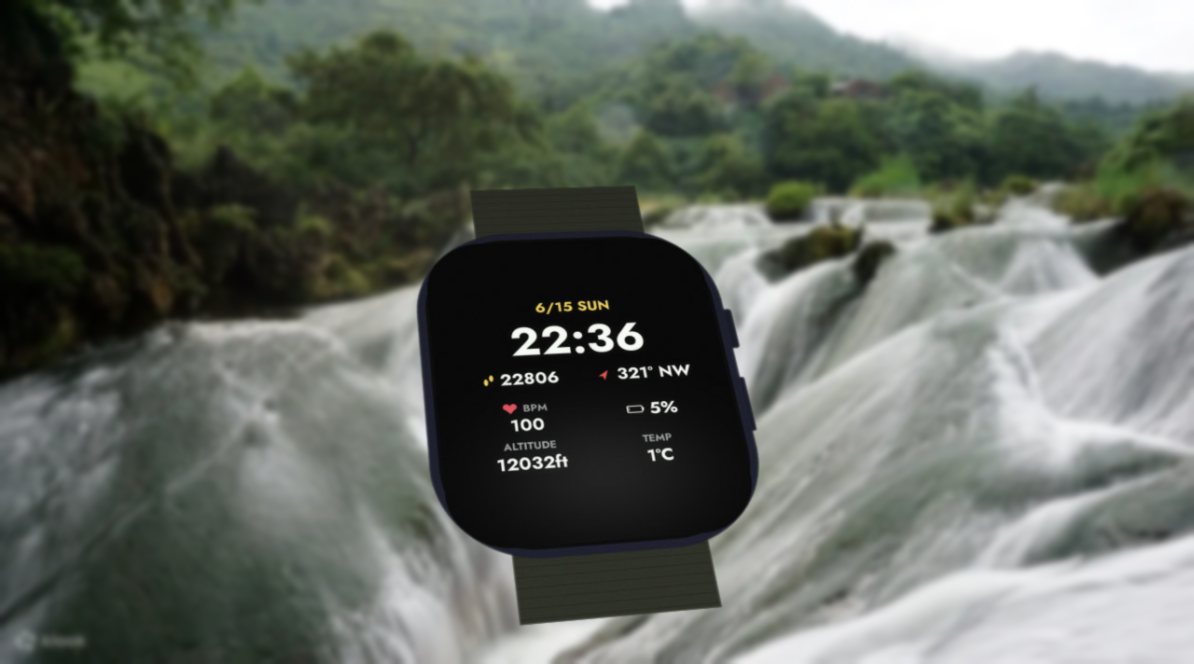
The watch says **22:36**
